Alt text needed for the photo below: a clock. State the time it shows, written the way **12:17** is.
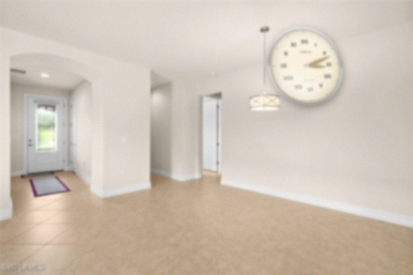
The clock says **3:12**
